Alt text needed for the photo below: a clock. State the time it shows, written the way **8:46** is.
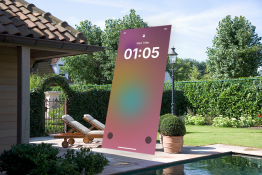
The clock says **1:05**
